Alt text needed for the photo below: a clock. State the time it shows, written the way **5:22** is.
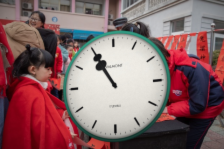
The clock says **10:55**
